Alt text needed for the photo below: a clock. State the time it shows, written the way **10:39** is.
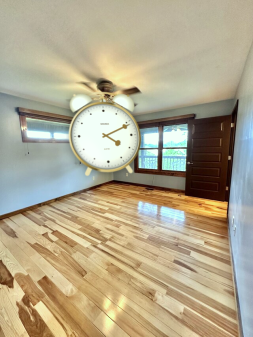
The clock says **4:11**
